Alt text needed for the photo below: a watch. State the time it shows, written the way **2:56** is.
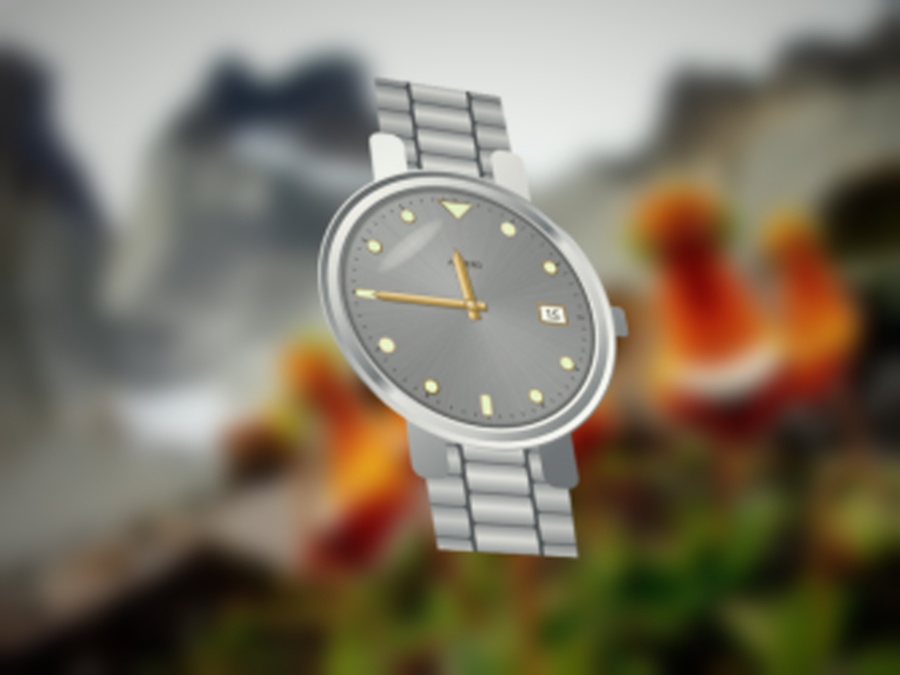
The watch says **11:45**
